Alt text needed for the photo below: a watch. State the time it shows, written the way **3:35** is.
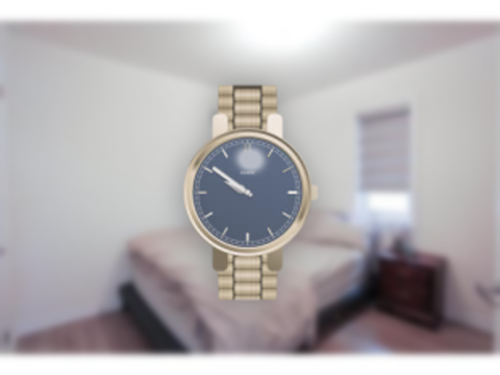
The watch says **9:51**
